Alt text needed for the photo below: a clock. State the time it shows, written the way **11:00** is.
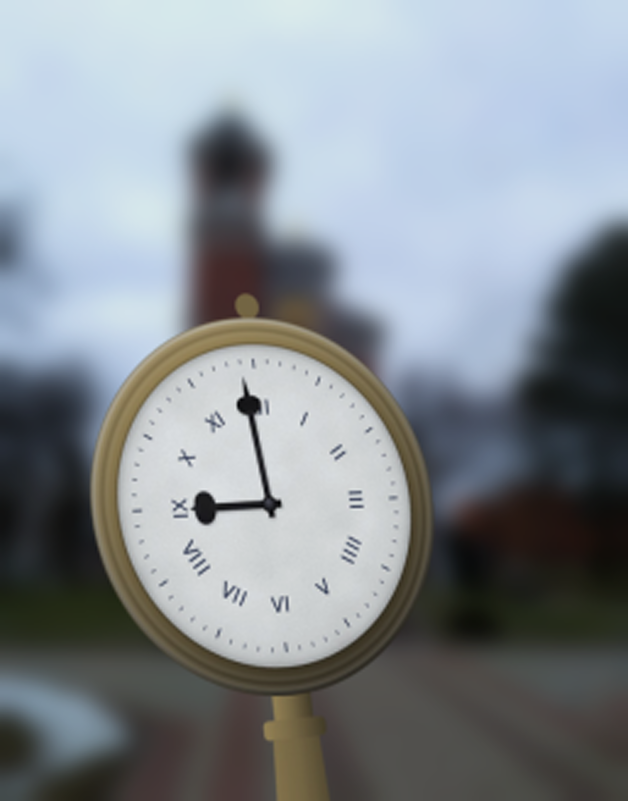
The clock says **8:59**
